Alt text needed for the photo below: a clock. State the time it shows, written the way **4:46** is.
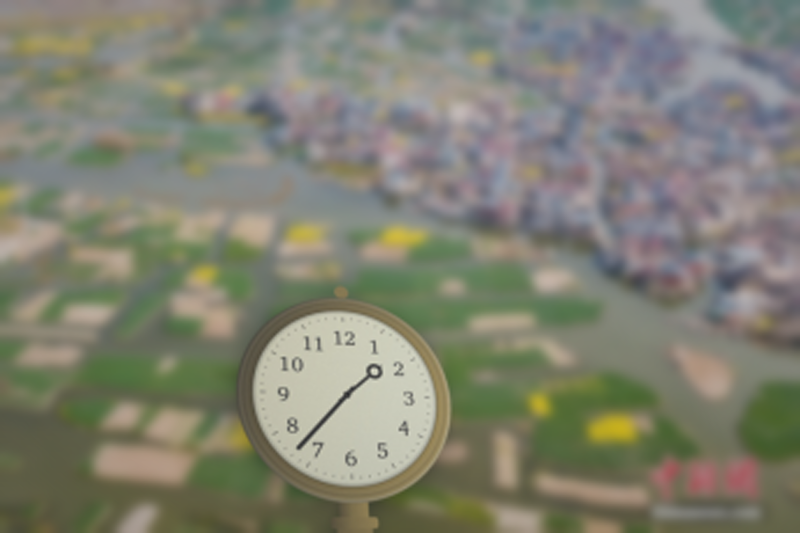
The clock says **1:37**
